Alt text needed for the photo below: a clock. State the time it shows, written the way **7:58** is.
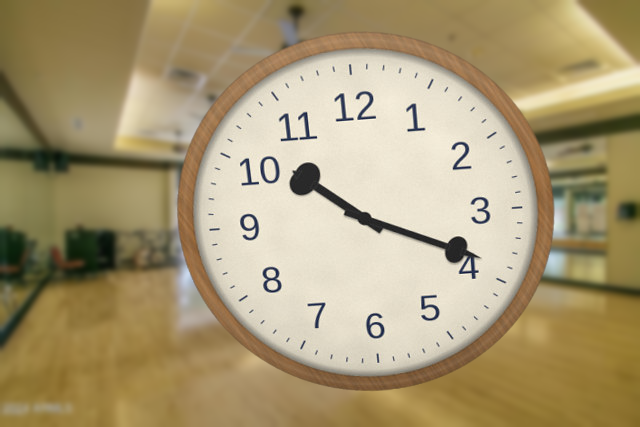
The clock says **10:19**
